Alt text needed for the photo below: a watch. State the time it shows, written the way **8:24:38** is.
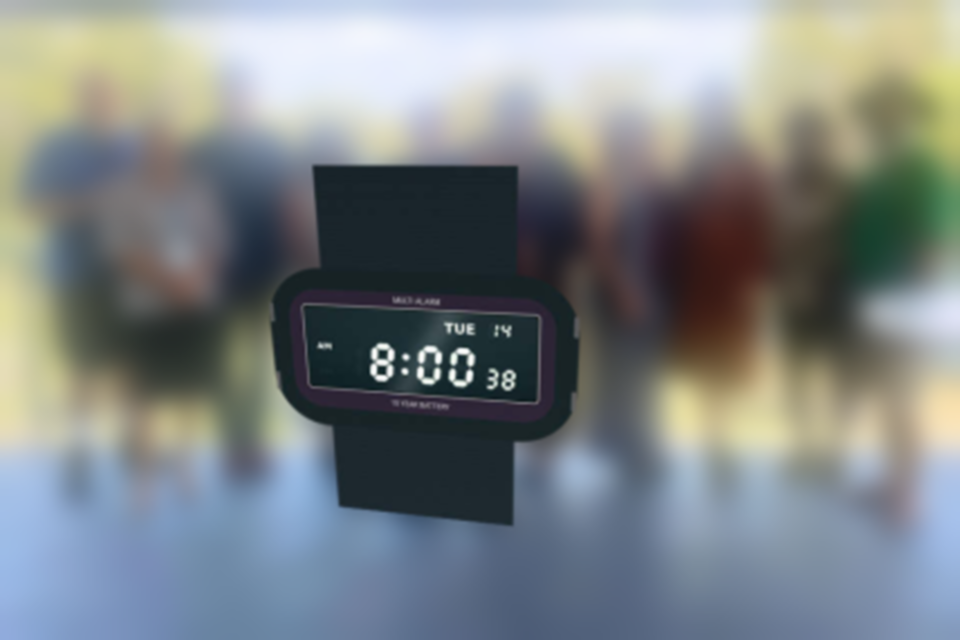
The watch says **8:00:38**
